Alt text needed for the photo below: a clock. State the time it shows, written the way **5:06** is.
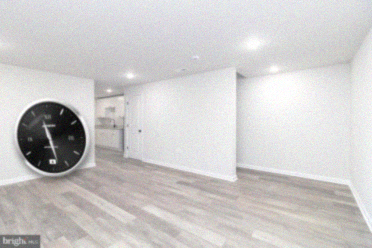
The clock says **11:28**
